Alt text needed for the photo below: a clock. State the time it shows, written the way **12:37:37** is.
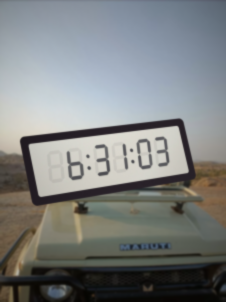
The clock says **6:31:03**
